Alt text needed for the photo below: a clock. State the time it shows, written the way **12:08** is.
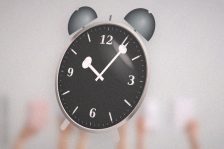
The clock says **10:06**
